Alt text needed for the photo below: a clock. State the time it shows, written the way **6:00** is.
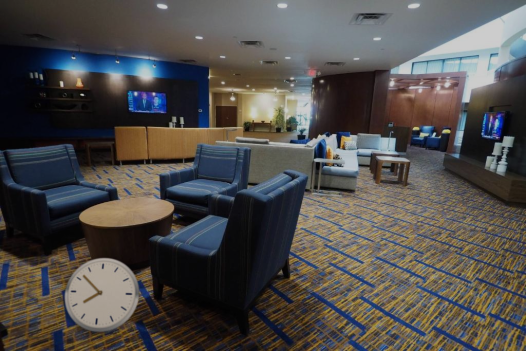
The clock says **7:52**
